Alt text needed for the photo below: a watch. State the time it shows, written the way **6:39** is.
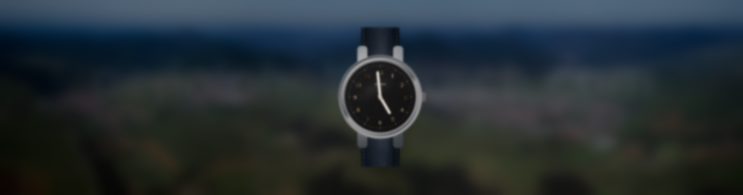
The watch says **4:59**
